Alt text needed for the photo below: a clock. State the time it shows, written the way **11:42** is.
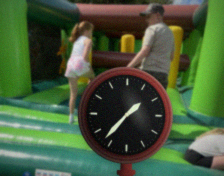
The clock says **1:37**
